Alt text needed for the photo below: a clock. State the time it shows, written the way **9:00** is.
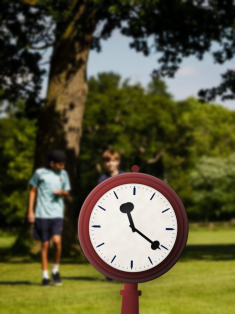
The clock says **11:21**
